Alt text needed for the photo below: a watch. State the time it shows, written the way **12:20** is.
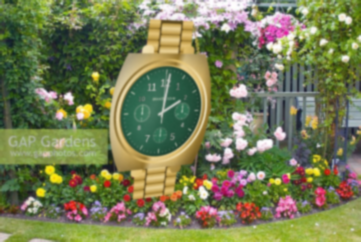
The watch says **2:01**
